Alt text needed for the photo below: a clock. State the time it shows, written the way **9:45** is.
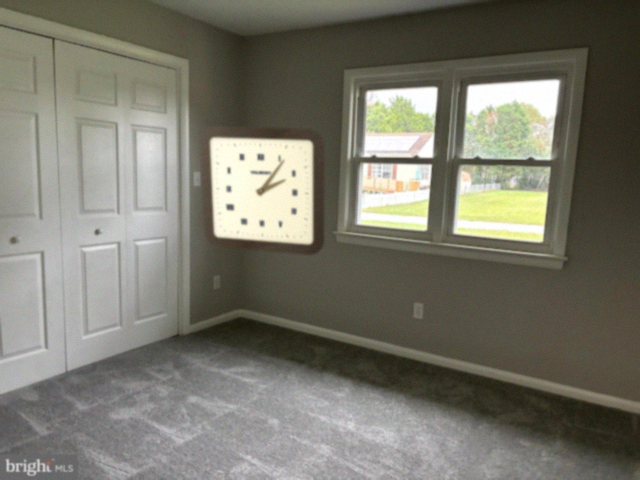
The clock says **2:06**
